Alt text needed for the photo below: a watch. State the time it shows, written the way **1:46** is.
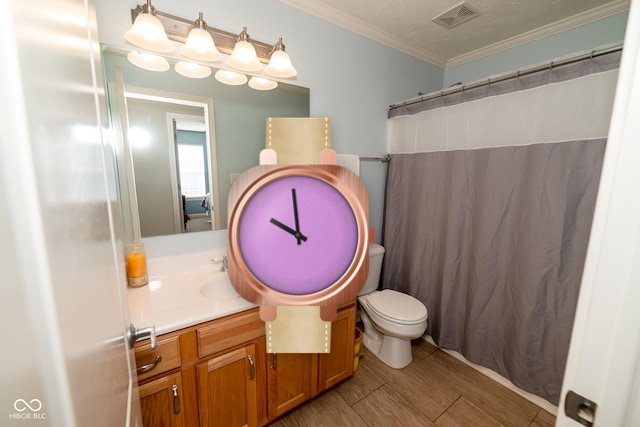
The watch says **9:59**
